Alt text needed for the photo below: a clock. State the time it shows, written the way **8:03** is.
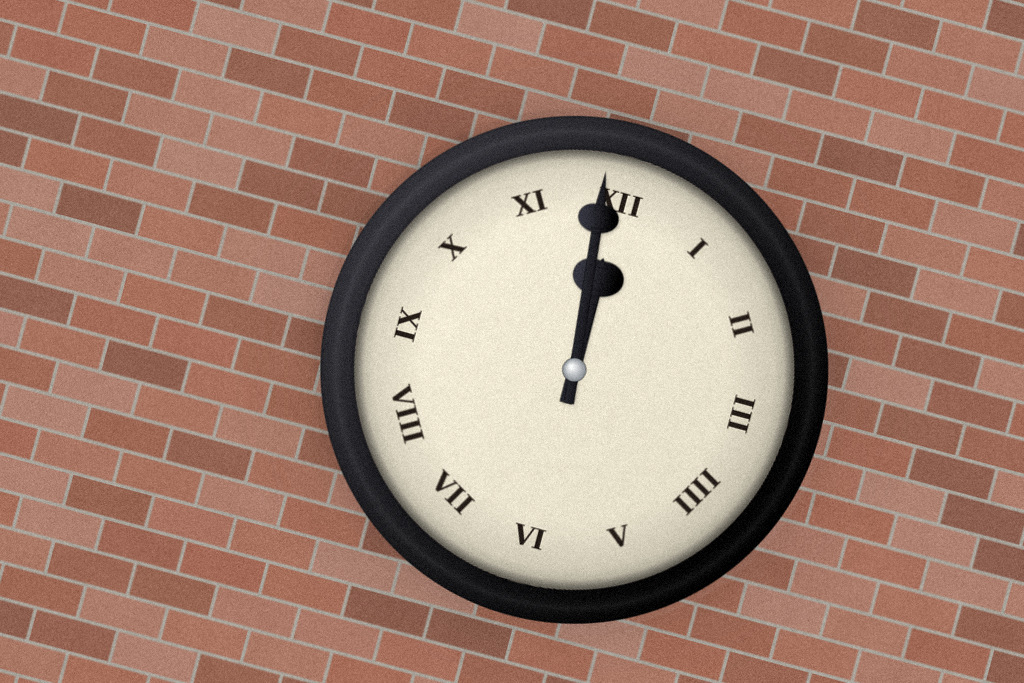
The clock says **11:59**
